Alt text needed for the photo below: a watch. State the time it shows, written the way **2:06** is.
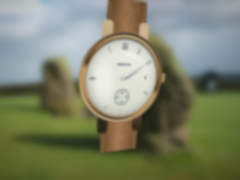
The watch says **2:10**
